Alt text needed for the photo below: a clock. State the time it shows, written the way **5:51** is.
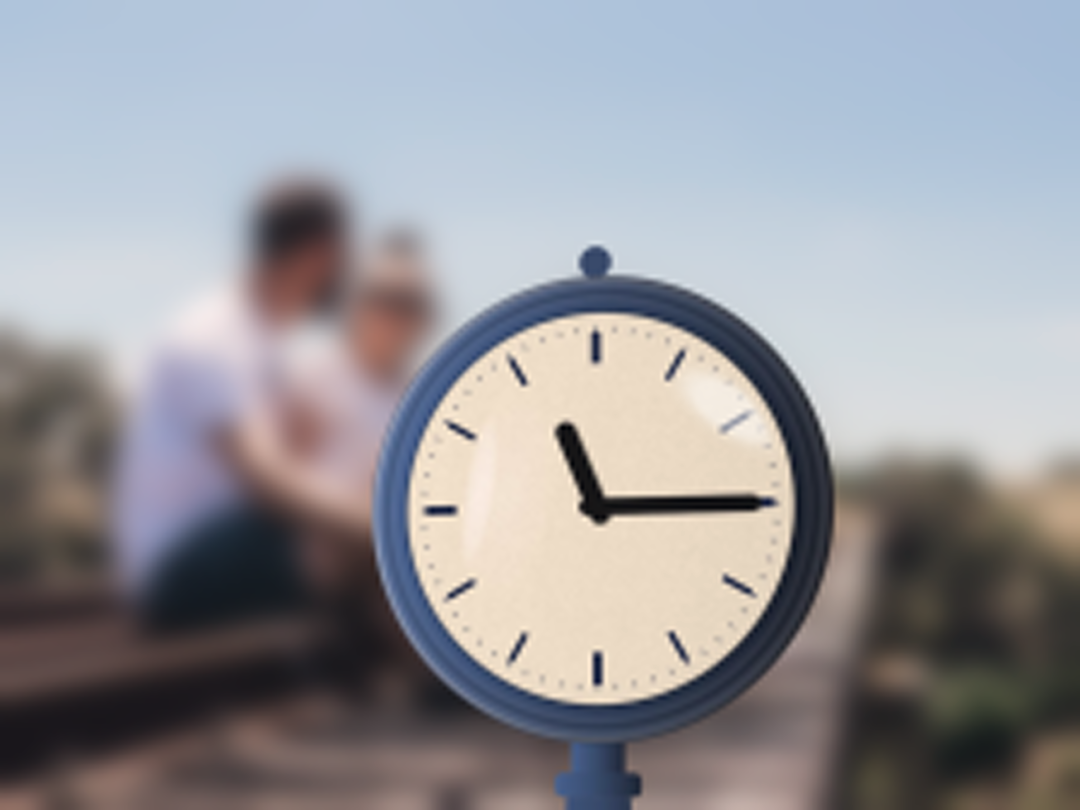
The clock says **11:15**
